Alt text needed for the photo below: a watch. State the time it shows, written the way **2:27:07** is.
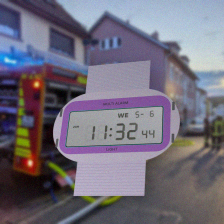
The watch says **11:32:44**
